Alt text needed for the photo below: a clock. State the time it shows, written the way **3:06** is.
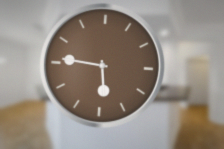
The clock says **5:46**
